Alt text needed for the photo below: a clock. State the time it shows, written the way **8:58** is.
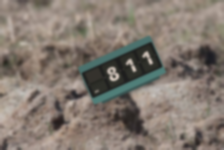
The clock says **8:11**
